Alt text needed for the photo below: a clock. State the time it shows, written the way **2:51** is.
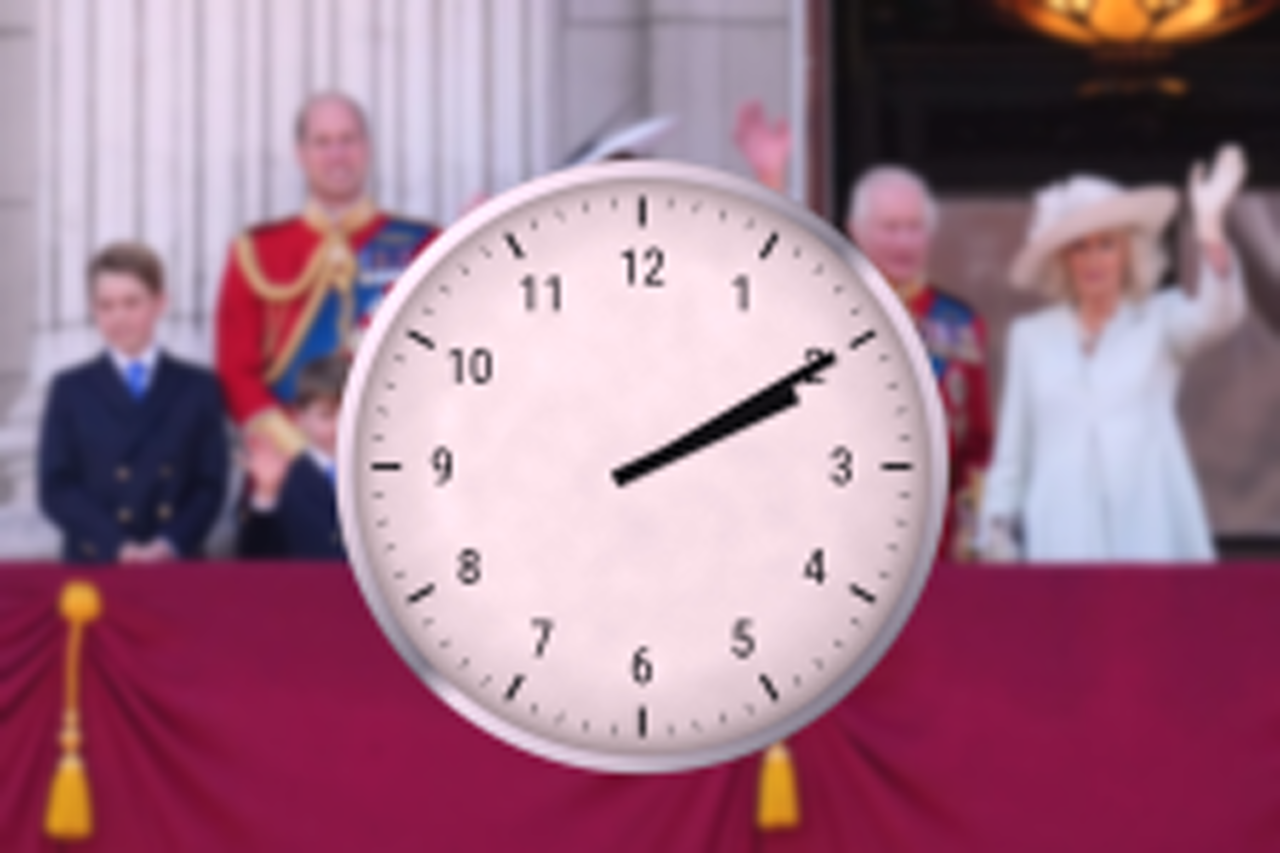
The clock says **2:10**
